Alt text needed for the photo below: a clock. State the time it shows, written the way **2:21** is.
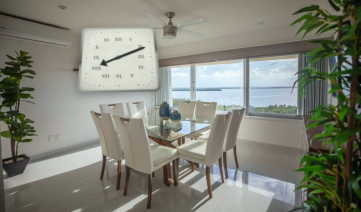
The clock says **8:11**
